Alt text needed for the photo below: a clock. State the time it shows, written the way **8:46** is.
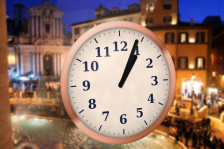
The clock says **1:04**
